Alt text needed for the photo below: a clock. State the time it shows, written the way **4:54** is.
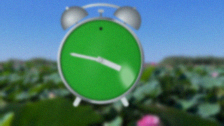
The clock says **3:47**
